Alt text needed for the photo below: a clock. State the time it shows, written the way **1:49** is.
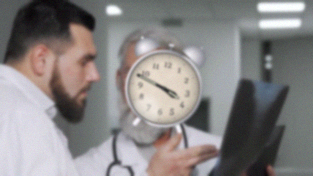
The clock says **3:48**
